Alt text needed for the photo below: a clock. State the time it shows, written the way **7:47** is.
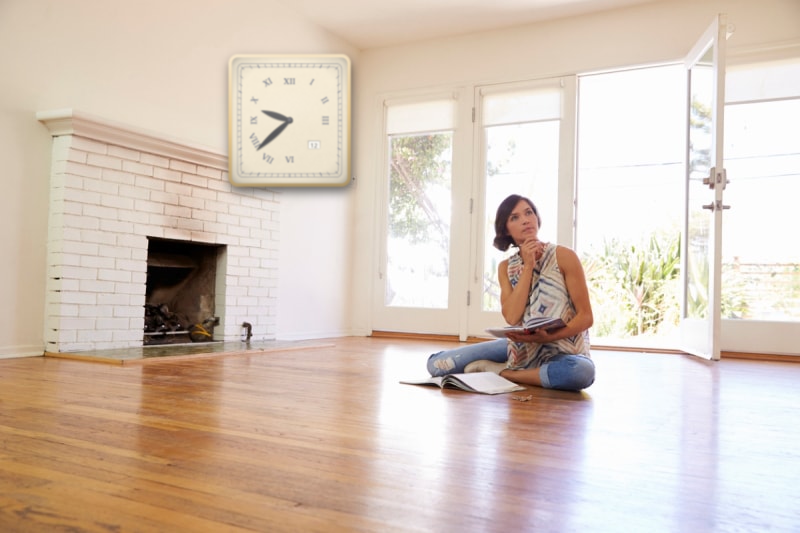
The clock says **9:38**
